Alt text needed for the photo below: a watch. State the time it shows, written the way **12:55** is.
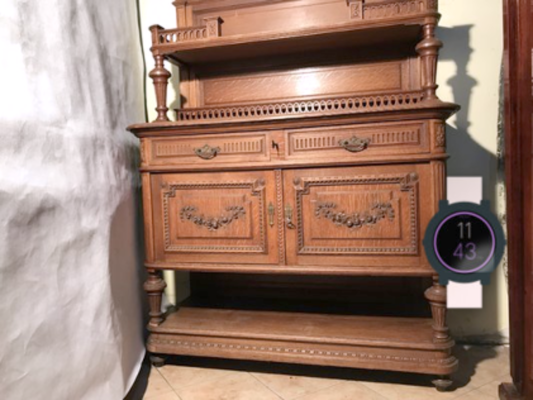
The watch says **11:43**
